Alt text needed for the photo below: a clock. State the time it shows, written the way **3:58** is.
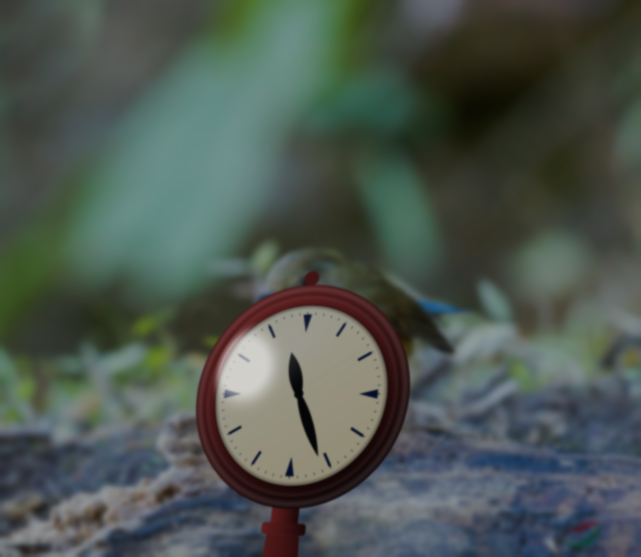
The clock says **11:26**
